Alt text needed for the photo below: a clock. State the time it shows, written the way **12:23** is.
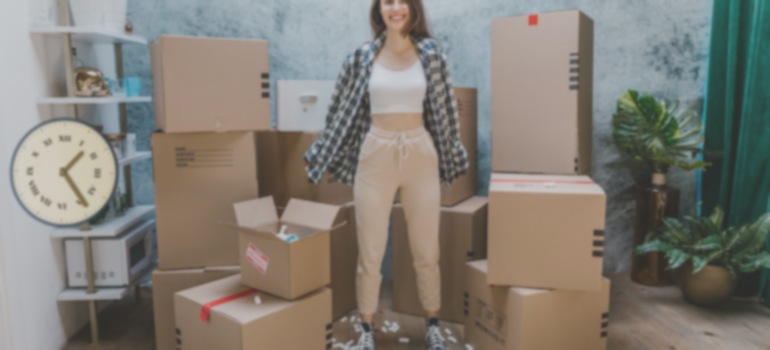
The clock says **1:24**
